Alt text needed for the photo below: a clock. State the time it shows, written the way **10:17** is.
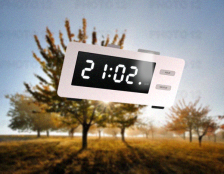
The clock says **21:02**
